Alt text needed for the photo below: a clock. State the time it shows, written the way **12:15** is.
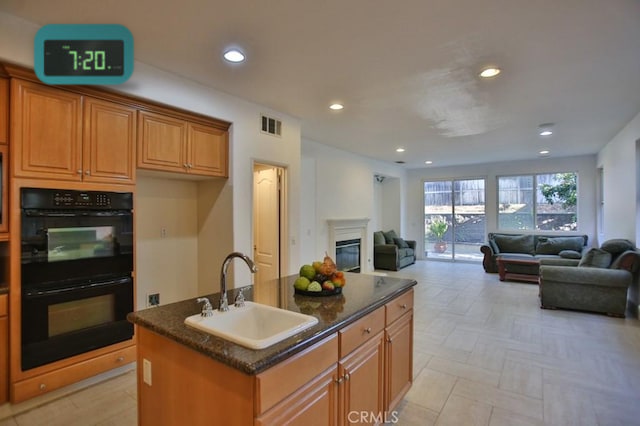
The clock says **7:20**
